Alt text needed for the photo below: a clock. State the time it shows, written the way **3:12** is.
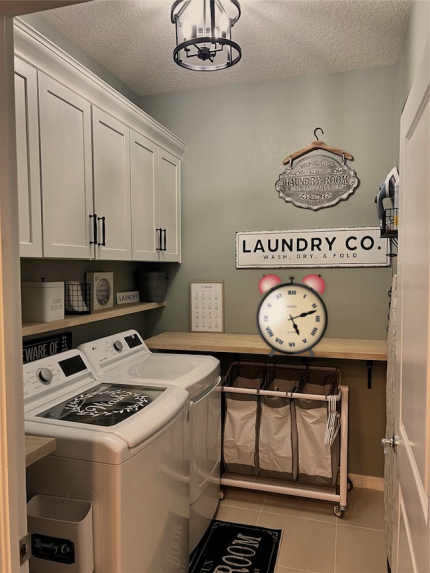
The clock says **5:12**
